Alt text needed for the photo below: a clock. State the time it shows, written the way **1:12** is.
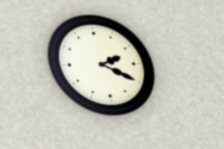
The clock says **2:20**
